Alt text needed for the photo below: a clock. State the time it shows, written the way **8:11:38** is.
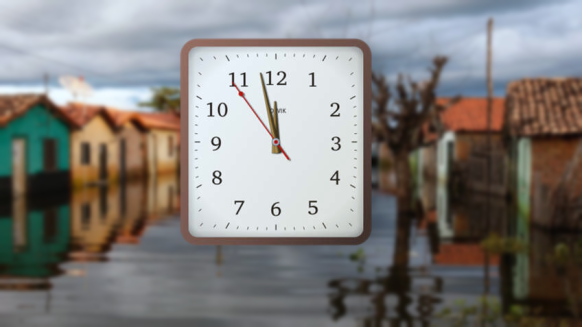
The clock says **11:57:54**
